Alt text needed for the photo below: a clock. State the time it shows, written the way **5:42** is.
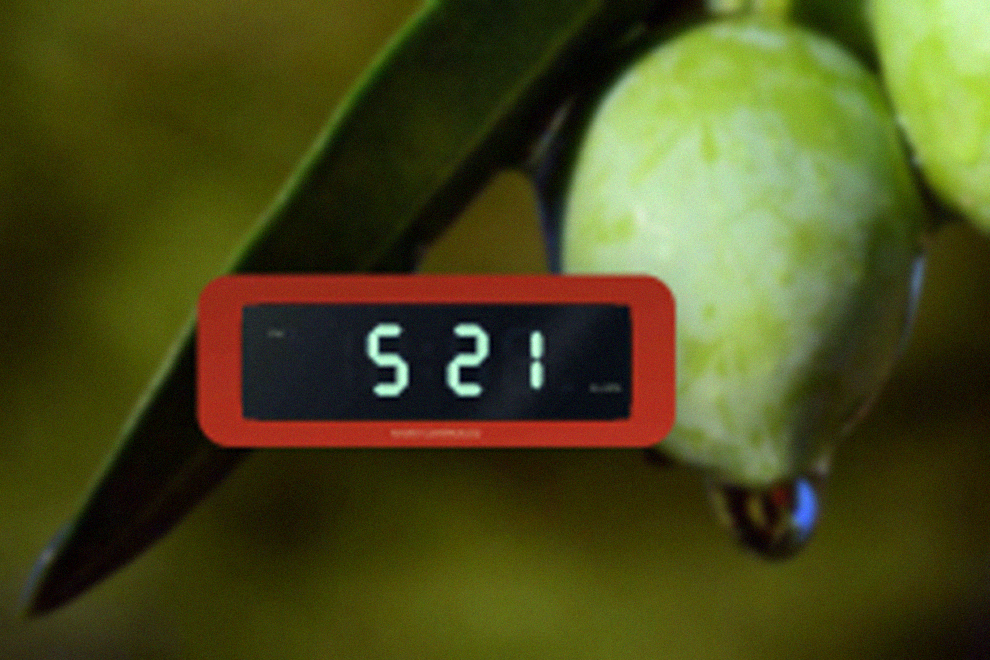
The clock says **5:21**
